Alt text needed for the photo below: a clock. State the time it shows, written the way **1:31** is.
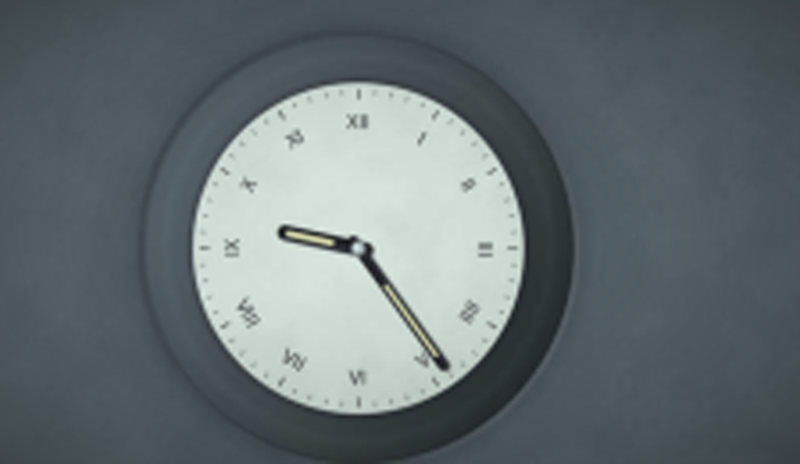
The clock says **9:24**
